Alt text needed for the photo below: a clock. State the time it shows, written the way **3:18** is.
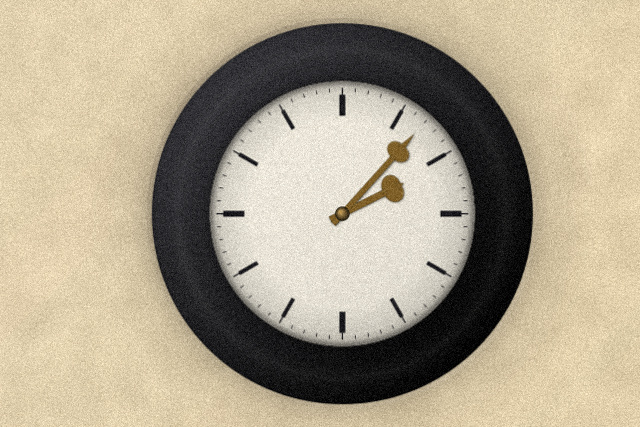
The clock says **2:07**
